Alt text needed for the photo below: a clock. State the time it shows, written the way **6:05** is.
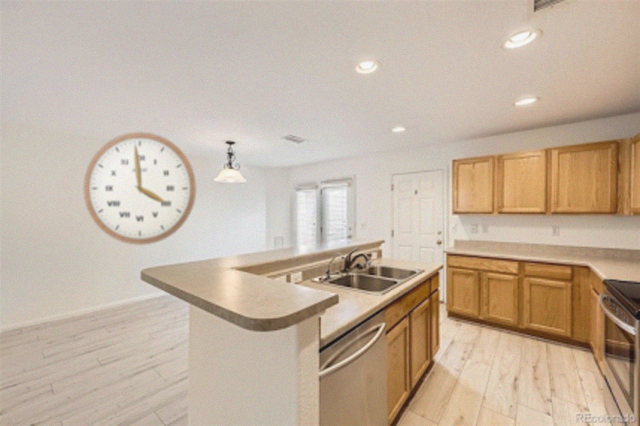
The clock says **3:59**
